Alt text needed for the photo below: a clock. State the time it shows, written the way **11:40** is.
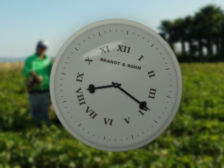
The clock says **8:19**
